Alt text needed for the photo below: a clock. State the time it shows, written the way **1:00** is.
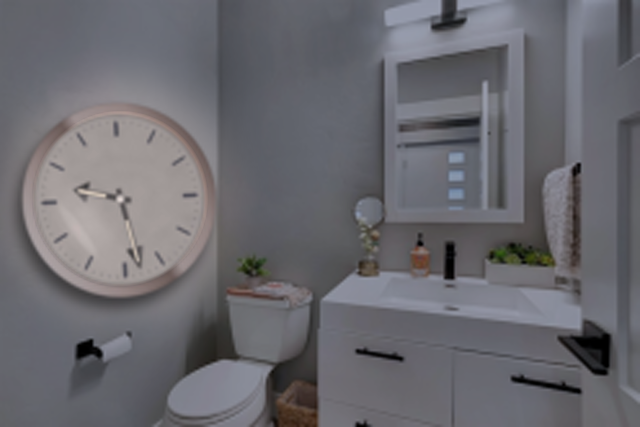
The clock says **9:28**
